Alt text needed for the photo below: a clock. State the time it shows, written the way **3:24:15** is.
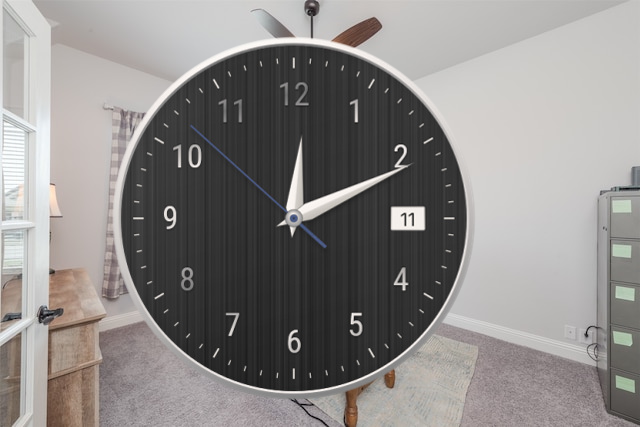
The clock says **12:10:52**
